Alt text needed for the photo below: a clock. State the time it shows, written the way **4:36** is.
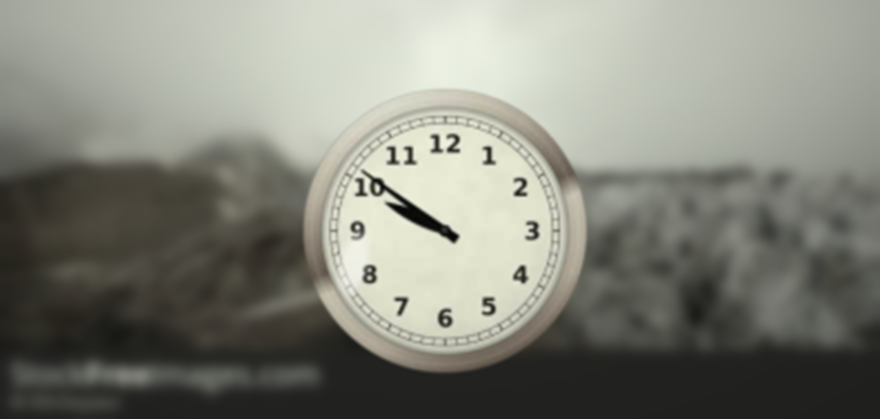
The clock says **9:51**
